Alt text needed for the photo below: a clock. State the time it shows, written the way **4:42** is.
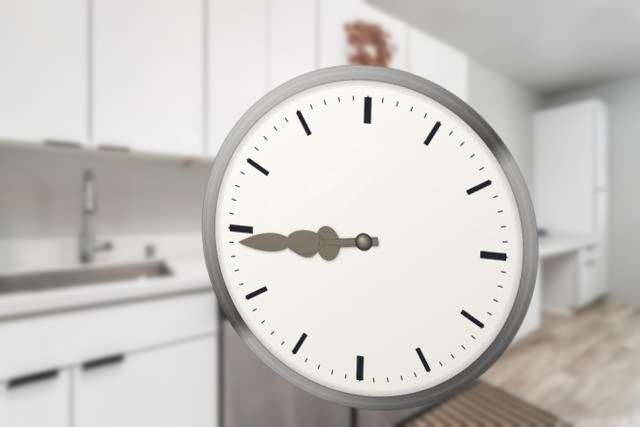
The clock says **8:44**
